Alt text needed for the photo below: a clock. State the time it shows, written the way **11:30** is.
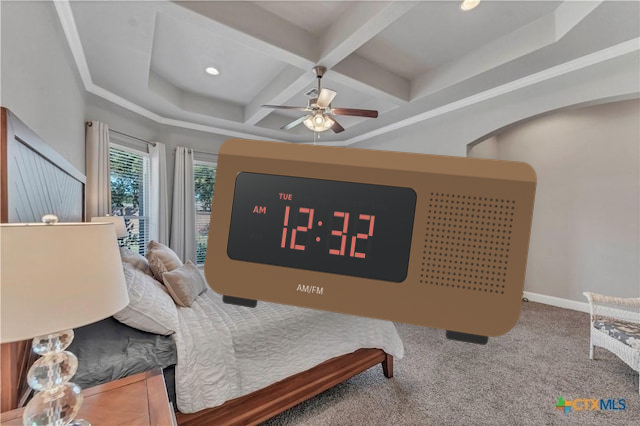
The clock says **12:32**
